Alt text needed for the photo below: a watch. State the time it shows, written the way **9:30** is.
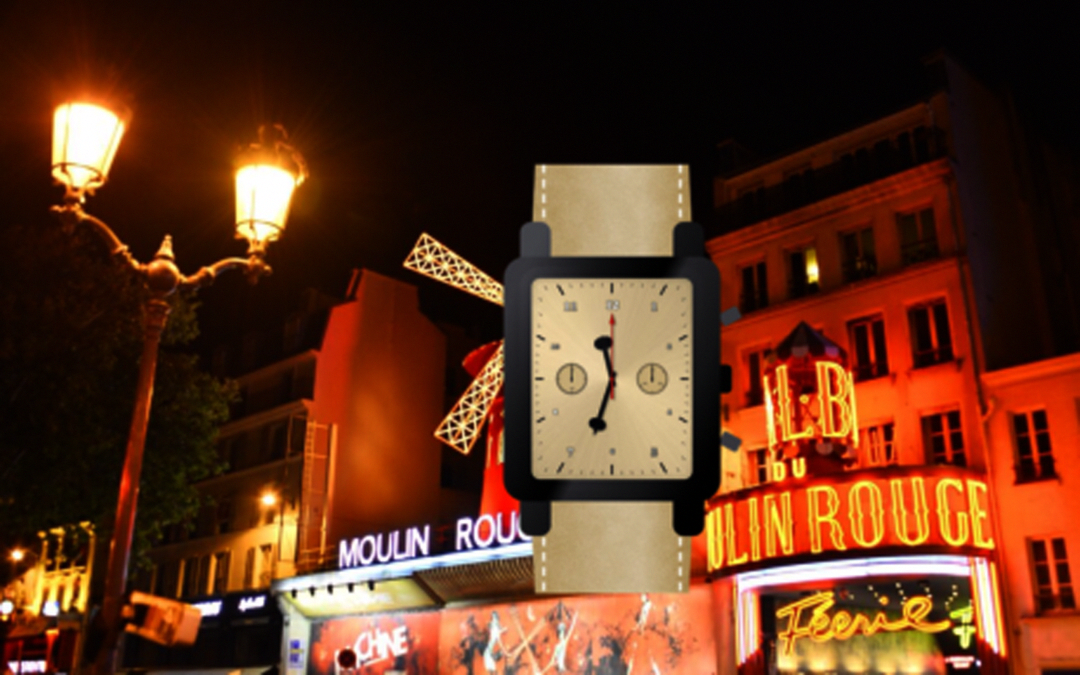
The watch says **11:33**
